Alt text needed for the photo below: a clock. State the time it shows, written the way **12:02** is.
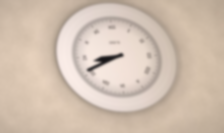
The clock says **8:41**
